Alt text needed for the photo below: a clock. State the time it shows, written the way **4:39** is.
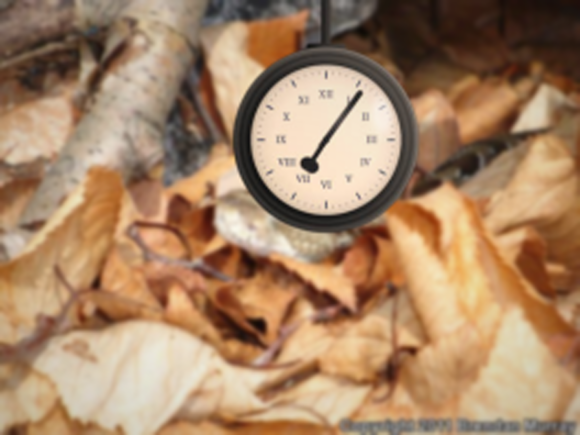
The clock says **7:06**
